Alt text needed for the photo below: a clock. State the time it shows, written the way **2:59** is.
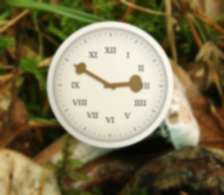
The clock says **2:50**
